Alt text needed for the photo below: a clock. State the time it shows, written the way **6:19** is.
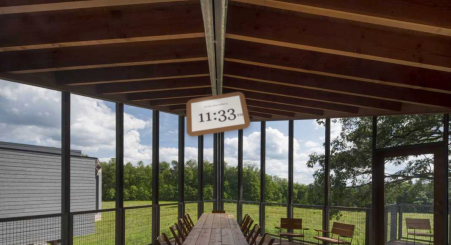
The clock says **11:33**
